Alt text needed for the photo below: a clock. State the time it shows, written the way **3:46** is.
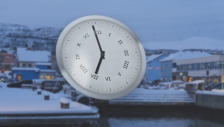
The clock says **6:59**
